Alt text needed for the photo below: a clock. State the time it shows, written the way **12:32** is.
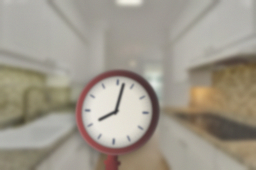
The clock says **8:02**
